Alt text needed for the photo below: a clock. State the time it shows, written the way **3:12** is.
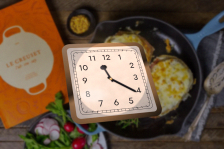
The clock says **11:21**
